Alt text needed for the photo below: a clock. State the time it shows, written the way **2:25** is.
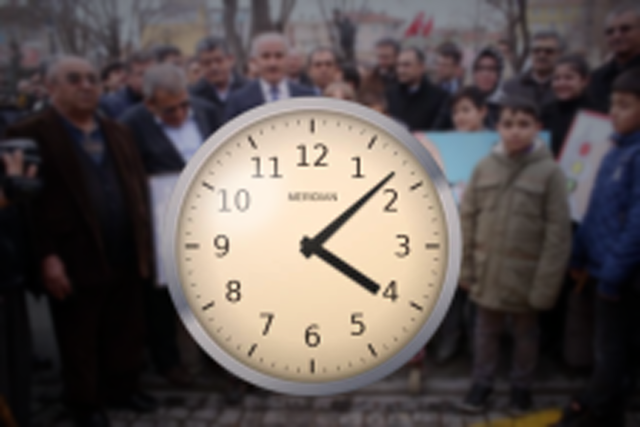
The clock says **4:08**
